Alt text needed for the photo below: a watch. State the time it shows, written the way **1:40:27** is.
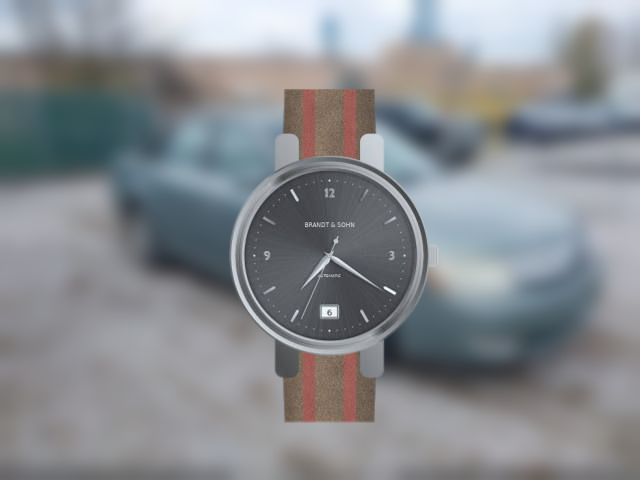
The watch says **7:20:34**
